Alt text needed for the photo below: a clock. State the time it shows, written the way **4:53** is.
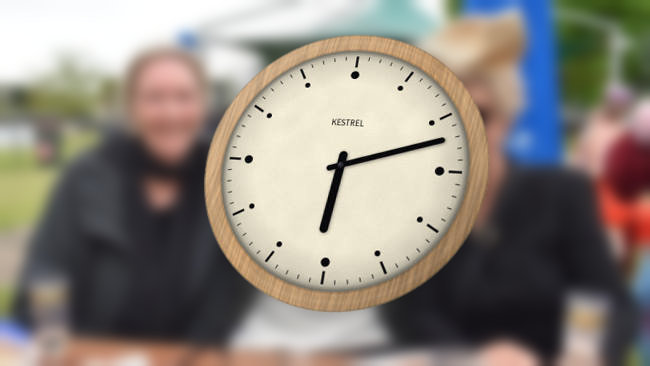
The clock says **6:12**
